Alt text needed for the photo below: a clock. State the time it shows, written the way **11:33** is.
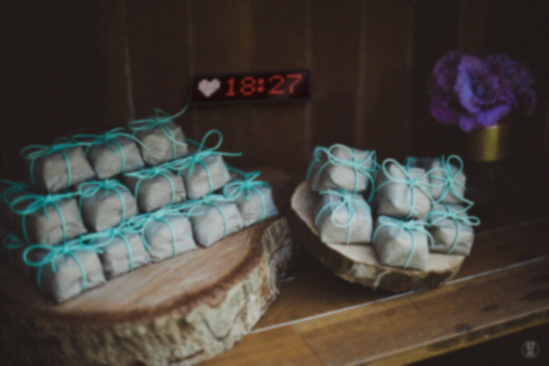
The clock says **18:27**
